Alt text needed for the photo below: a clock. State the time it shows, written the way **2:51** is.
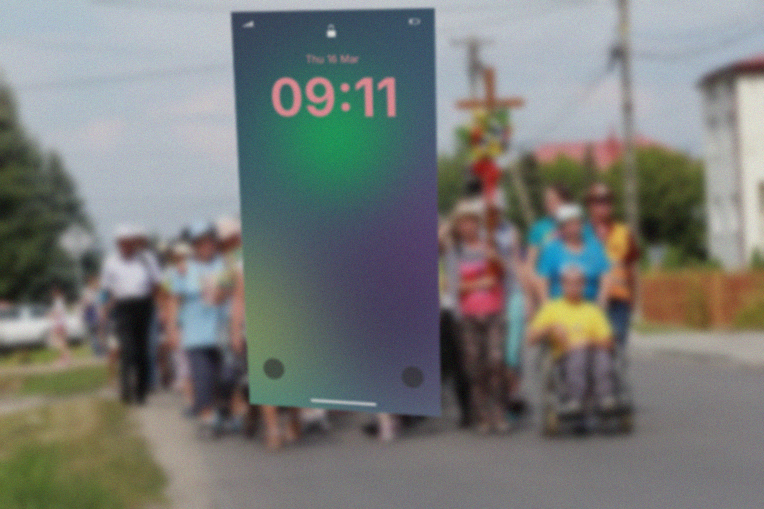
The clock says **9:11**
